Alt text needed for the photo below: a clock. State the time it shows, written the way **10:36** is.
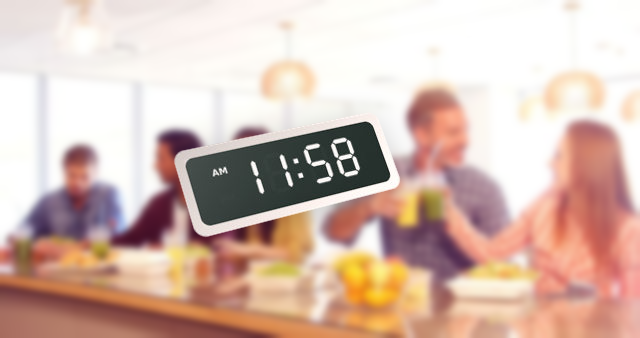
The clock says **11:58**
